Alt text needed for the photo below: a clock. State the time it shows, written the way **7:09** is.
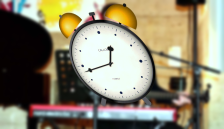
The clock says **12:43**
